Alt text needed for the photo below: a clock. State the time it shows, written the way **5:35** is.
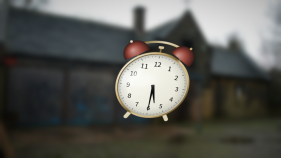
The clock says **5:30**
